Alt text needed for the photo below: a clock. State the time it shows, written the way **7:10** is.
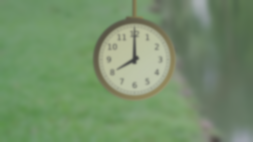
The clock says **8:00**
